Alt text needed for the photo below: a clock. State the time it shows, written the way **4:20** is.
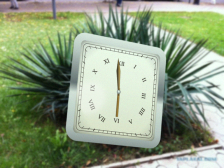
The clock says **5:59**
